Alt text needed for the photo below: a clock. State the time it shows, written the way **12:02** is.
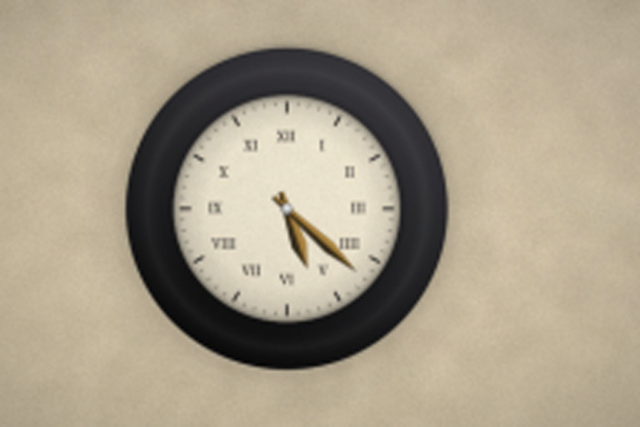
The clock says **5:22**
